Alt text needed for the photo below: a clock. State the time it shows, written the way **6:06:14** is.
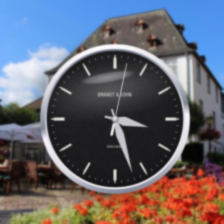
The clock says **3:27:02**
